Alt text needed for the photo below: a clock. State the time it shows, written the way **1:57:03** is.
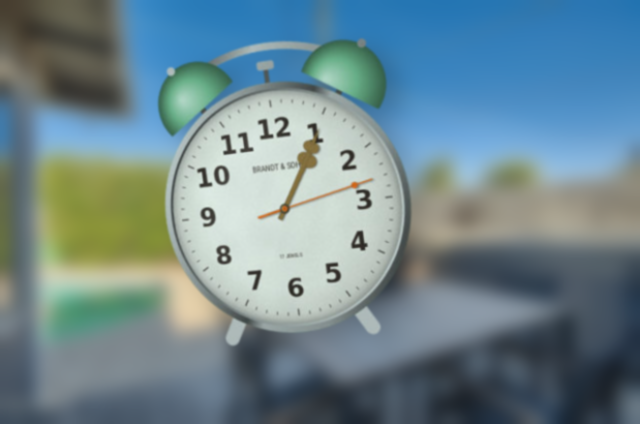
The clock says **1:05:13**
